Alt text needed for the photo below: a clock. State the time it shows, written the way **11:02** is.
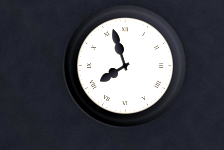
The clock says **7:57**
